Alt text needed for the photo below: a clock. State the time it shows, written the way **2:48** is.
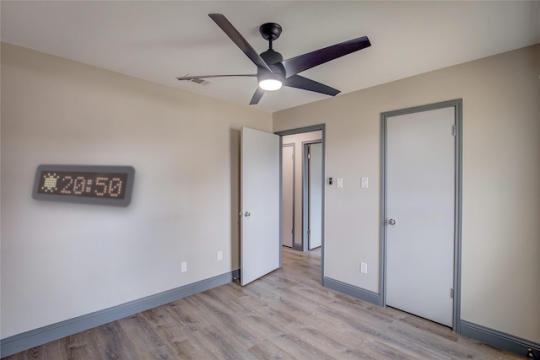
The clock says **20:50**
